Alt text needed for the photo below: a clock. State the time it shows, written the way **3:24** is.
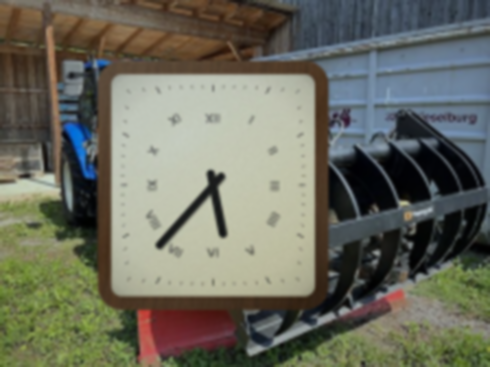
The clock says **5:37**
